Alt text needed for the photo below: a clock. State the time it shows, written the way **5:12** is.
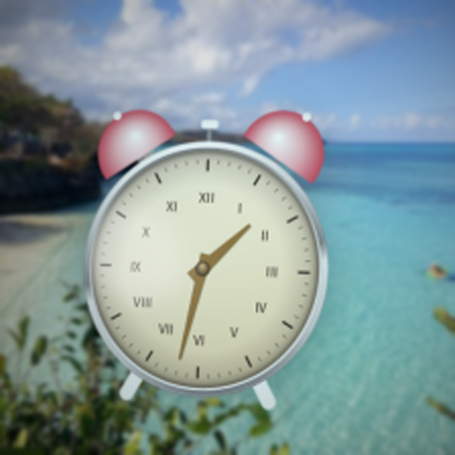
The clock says **1:32**
